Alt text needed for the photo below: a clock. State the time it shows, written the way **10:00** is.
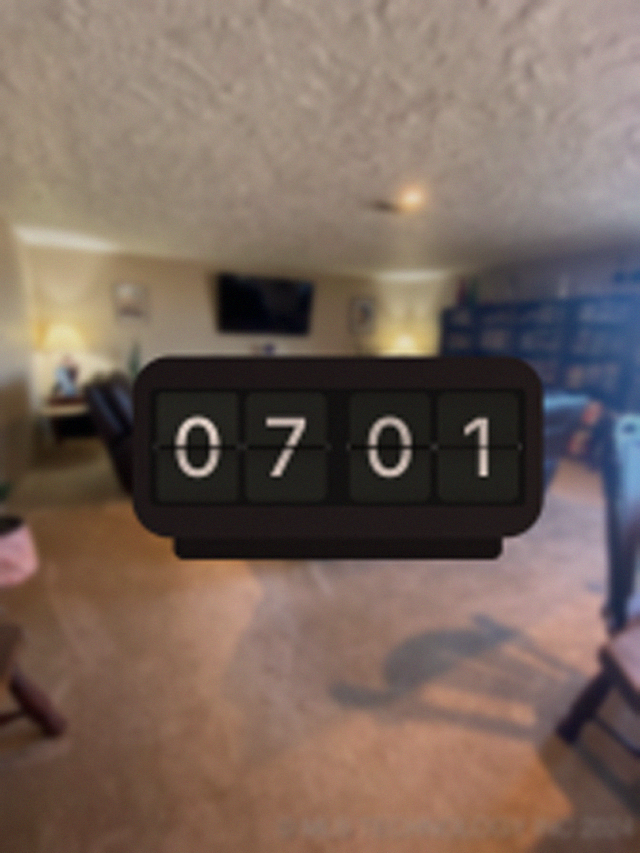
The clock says **7:01**
